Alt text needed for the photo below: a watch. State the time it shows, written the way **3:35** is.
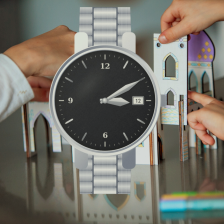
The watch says **3:10**
